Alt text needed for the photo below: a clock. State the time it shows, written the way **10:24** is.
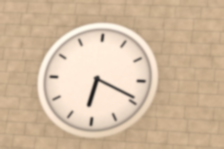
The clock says **6:19**
